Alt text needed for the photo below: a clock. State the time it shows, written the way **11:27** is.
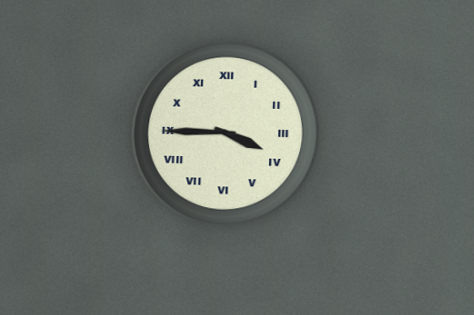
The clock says **3:45**
